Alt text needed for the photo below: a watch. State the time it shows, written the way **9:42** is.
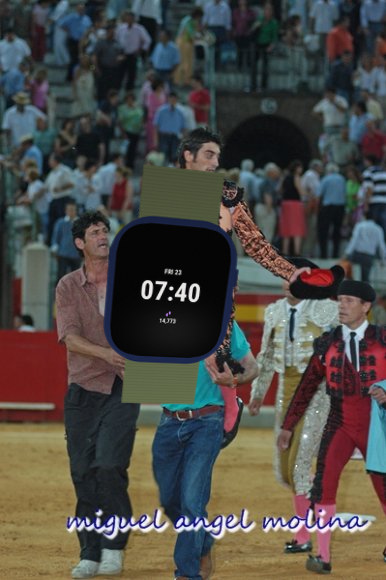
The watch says **7:40**
